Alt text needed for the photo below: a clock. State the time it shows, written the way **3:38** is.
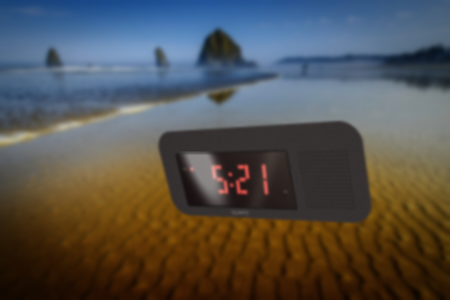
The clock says **5:21**
